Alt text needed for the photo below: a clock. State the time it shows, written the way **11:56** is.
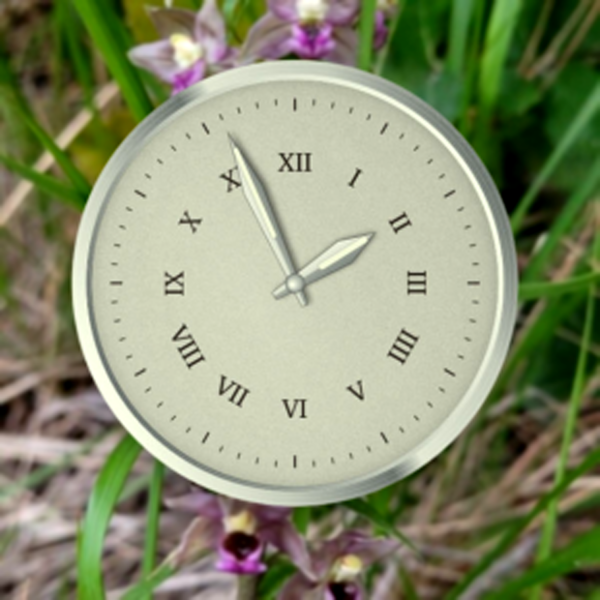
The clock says **1:56**
